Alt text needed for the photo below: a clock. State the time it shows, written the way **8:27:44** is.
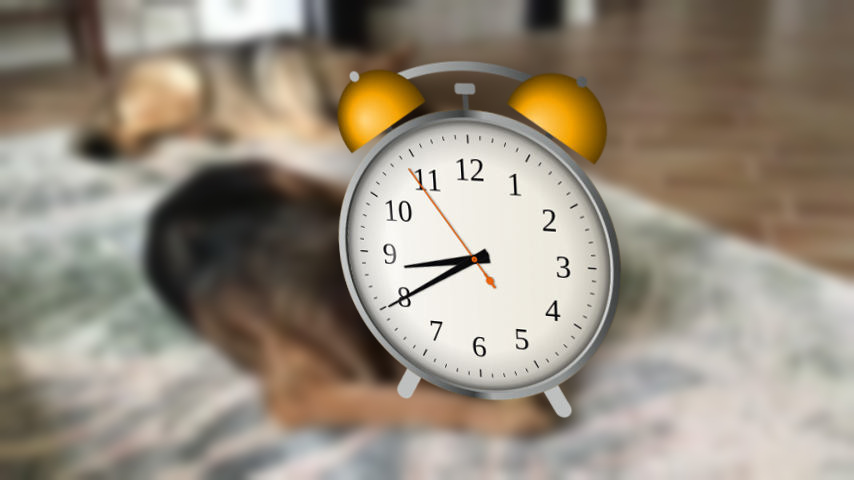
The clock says **8:39:54**
